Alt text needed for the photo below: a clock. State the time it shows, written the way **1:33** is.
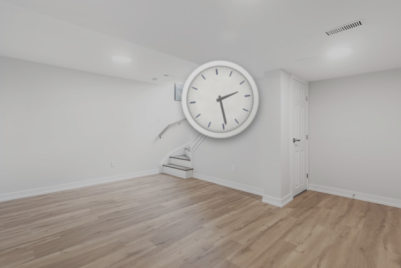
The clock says **2:29**
